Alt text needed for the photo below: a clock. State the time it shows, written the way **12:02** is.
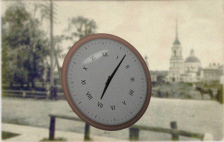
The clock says **7:07**
